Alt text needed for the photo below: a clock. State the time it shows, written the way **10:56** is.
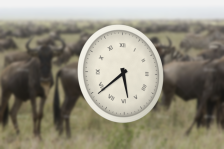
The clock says **5:39**
